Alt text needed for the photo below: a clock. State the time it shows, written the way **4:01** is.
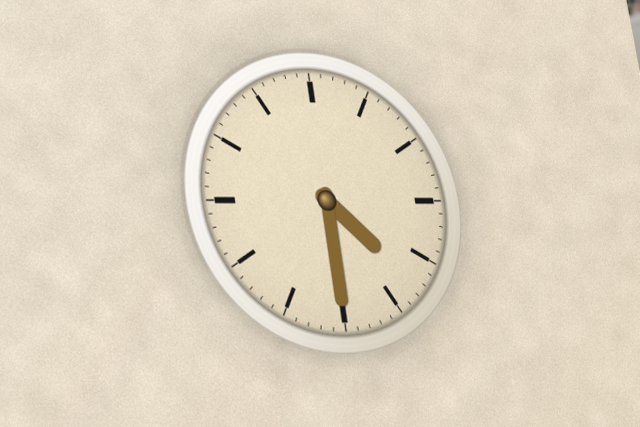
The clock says **4:30**
